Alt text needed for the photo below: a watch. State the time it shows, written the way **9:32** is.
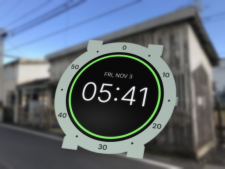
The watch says **5:41**
